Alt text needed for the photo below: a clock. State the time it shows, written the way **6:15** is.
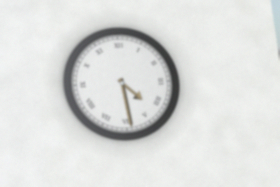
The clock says **4:29**
